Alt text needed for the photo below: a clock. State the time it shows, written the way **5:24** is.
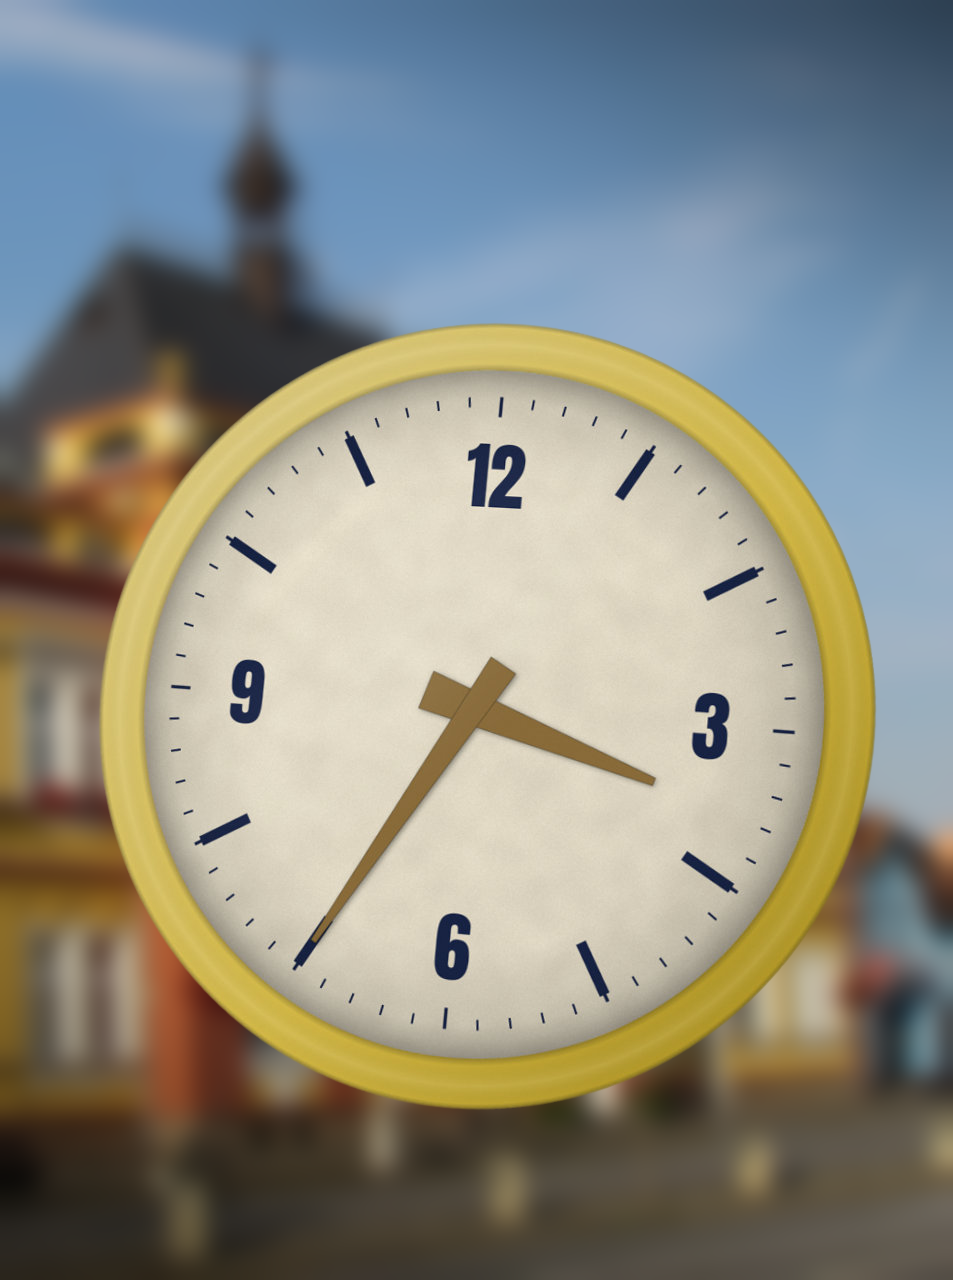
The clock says **3:35**
